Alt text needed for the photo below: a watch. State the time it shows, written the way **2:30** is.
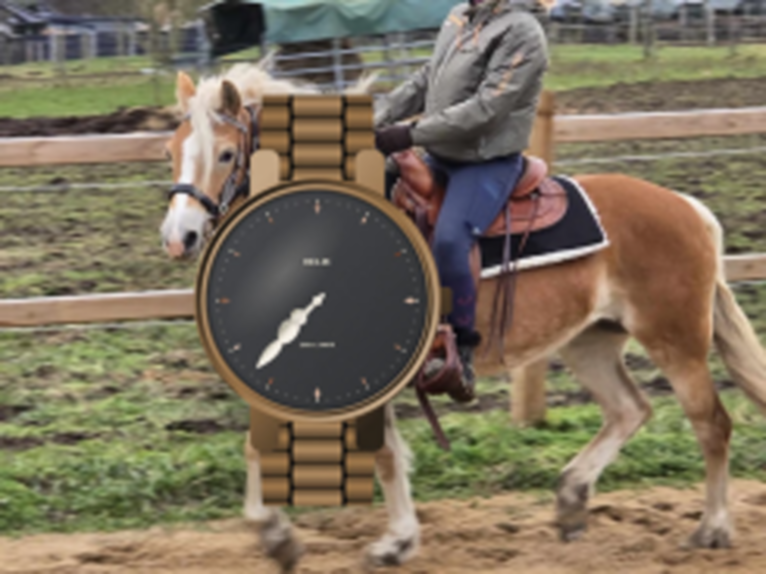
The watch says **7:37**
